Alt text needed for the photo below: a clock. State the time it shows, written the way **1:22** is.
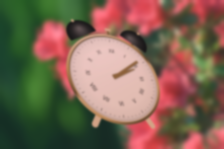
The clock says **2:09**
